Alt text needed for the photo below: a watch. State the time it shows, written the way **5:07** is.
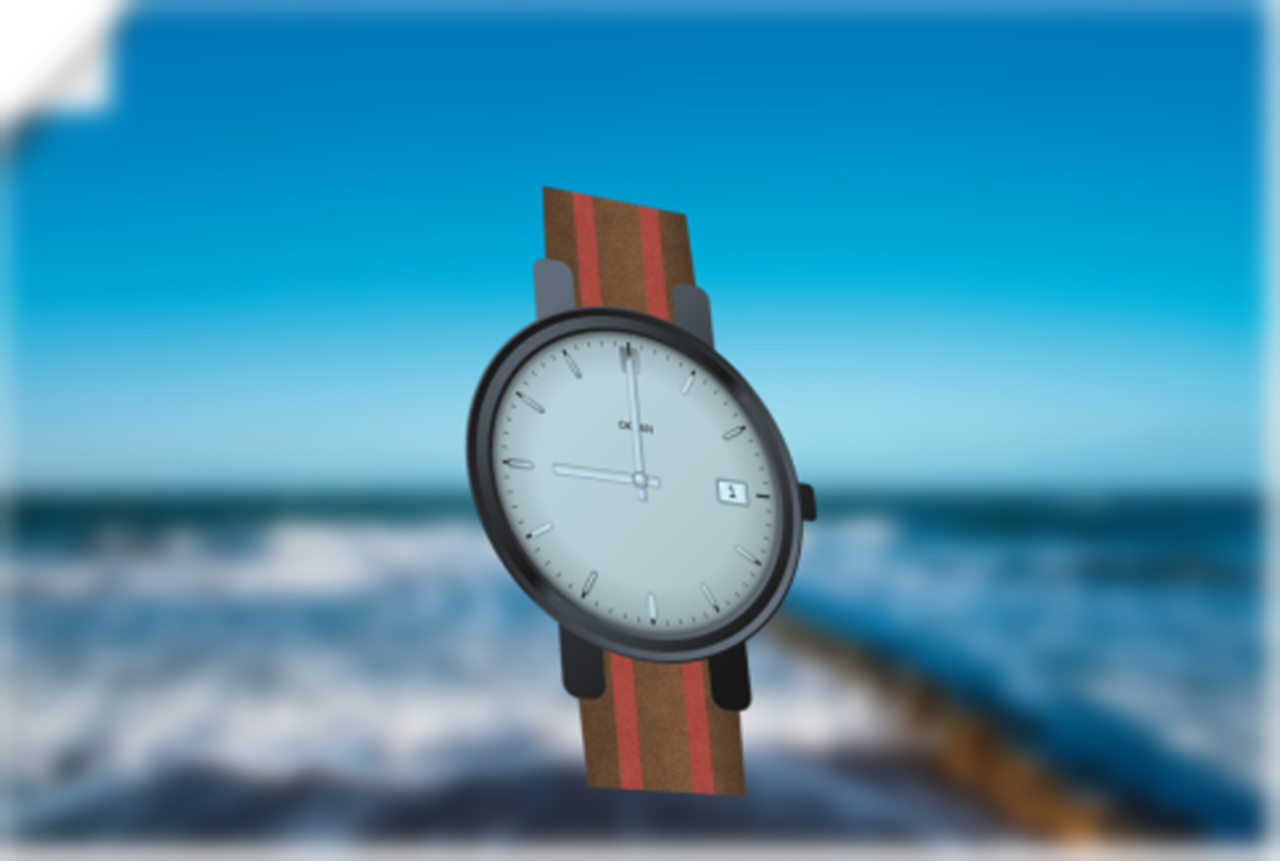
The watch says **9:00**
